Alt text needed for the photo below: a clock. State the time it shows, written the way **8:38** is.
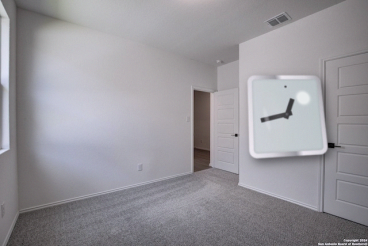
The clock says **12:43**
